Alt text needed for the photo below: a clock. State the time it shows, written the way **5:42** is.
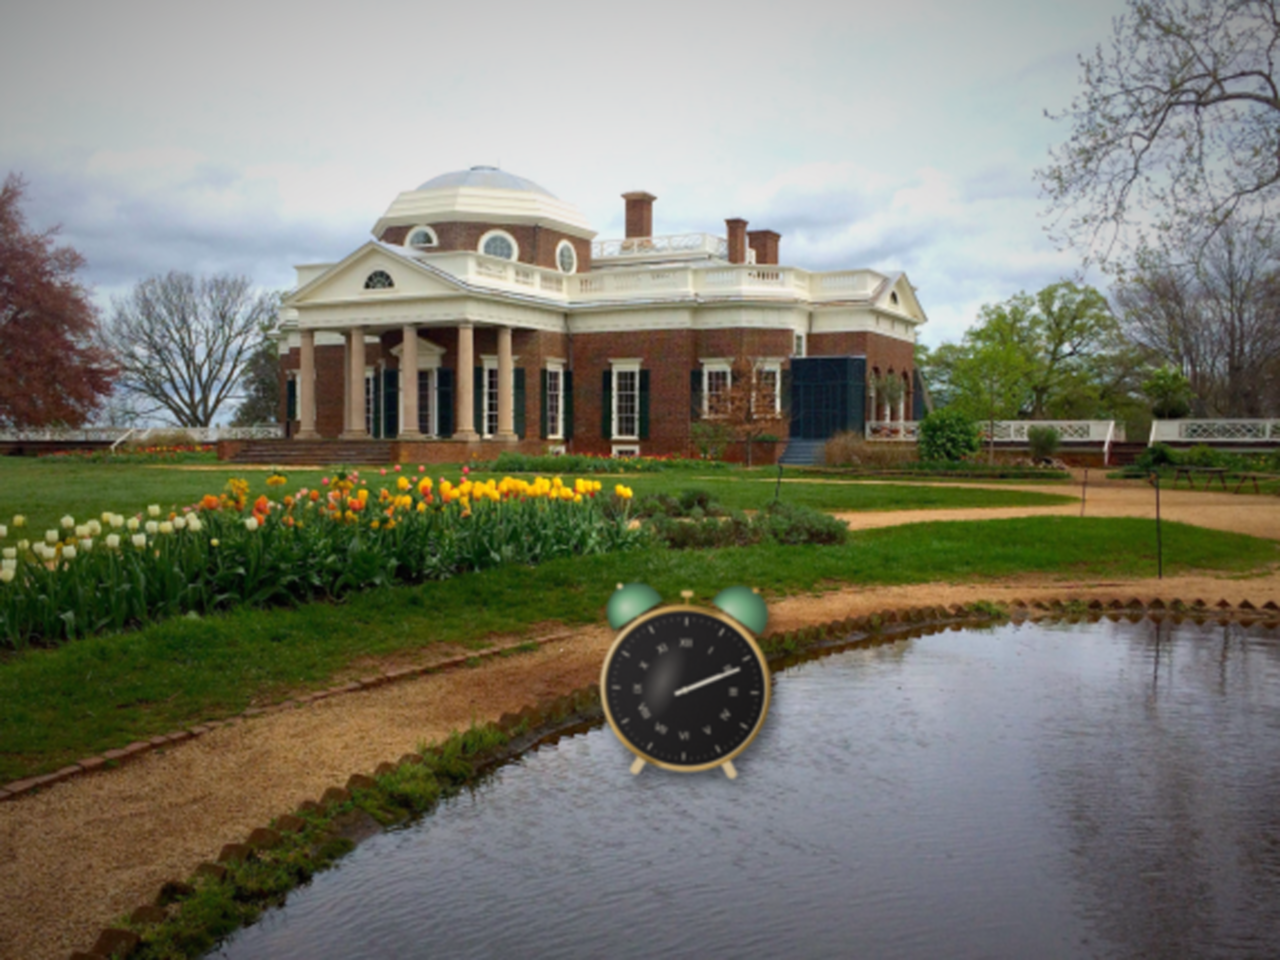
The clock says **2:11**
